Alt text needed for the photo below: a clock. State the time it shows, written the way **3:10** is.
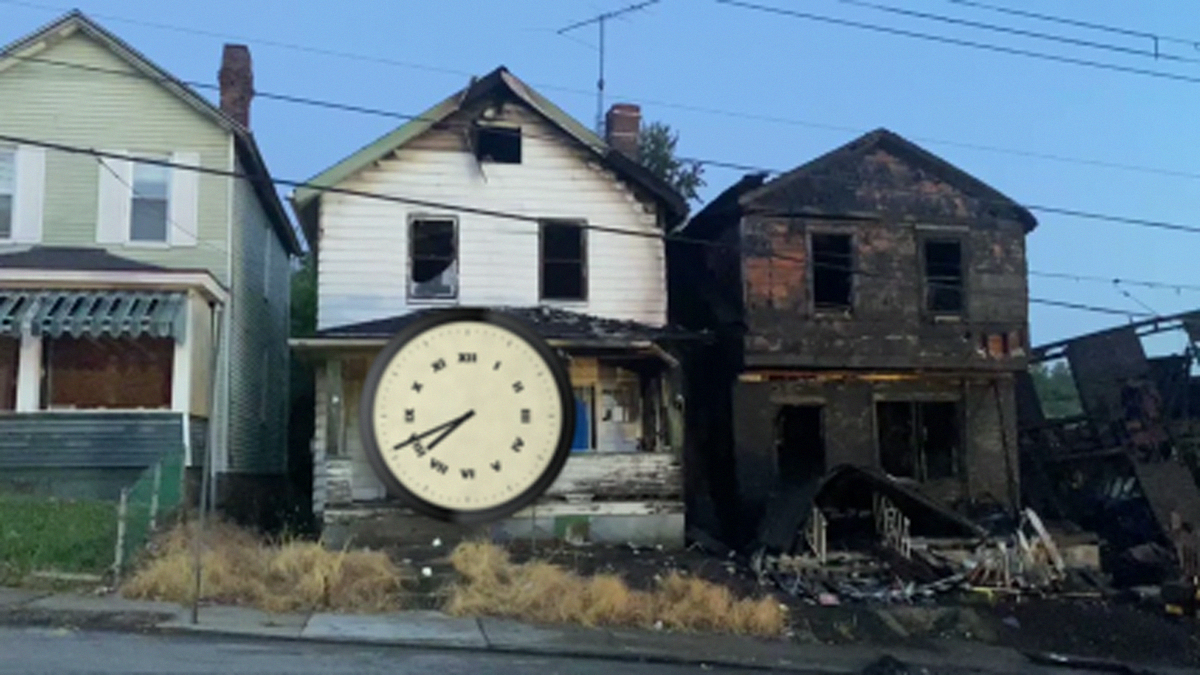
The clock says **7:41**
